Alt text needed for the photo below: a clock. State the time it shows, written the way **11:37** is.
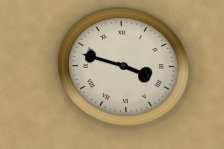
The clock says **3:48**
